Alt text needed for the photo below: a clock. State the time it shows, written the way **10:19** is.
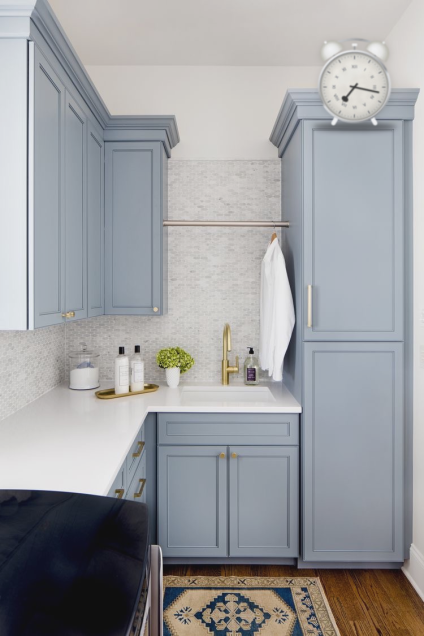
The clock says **7:17**
